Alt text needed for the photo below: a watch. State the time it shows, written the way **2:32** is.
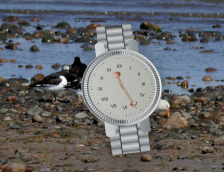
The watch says **11:26**
